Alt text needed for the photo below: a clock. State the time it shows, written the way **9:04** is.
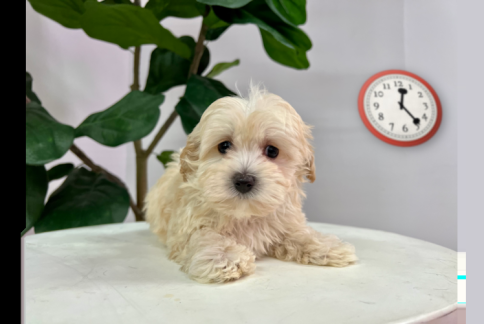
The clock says **12:24**
